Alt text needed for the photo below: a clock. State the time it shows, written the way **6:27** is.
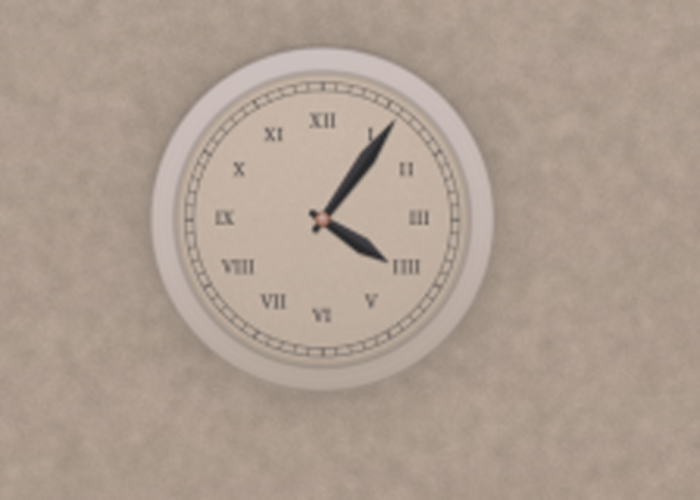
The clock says **4:06**
